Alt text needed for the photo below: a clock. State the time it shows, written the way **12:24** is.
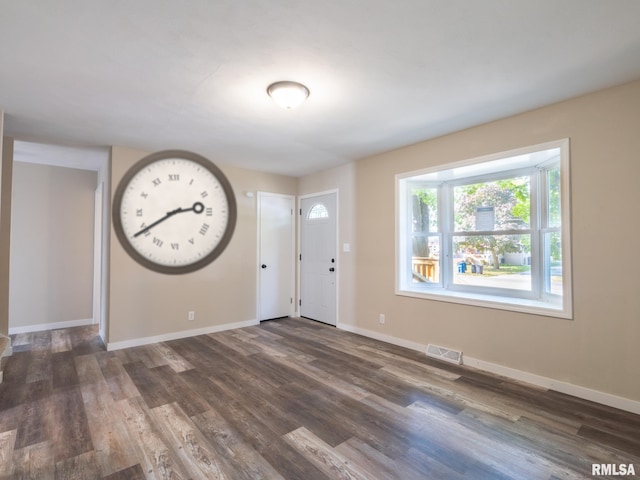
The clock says **2:40**
